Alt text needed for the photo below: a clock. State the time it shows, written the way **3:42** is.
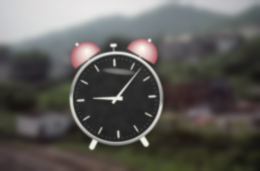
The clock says **9:07**
